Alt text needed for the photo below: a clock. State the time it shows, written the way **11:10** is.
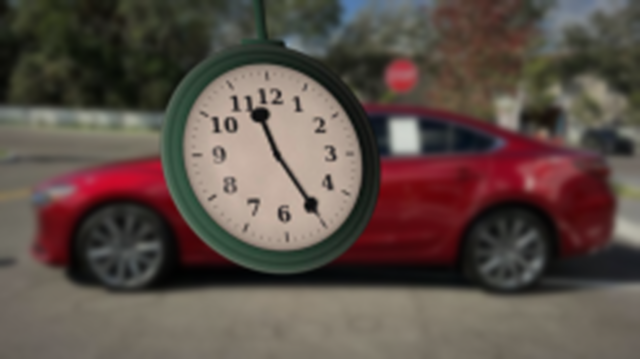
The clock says **11:25**
